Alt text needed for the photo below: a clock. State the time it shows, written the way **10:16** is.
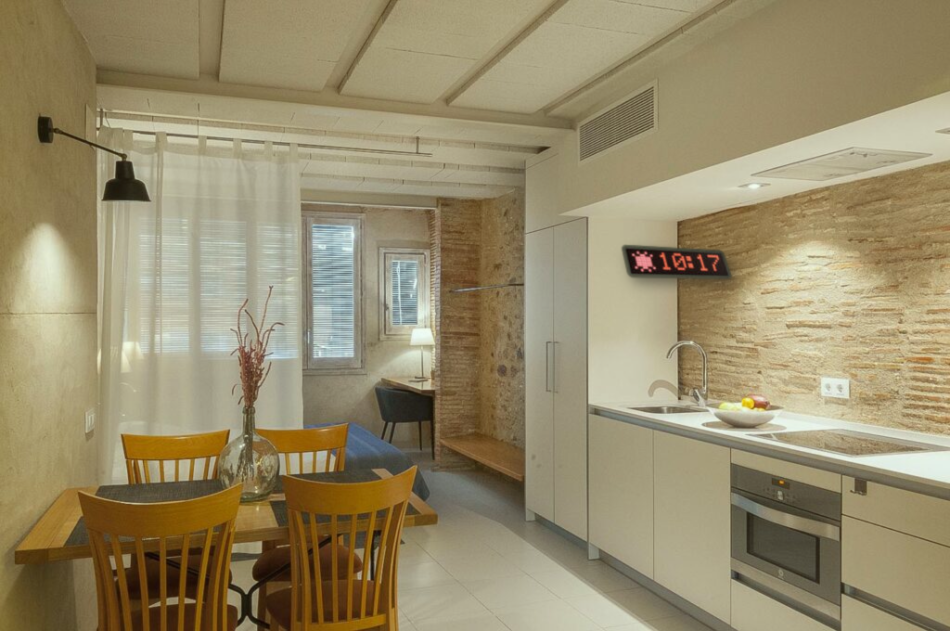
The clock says **10:17**
